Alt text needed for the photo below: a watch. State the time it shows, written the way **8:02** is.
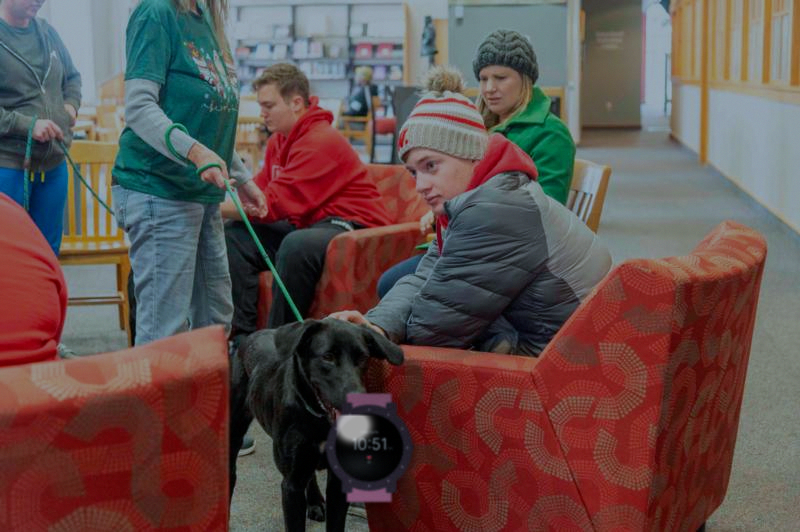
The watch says **10:51**
